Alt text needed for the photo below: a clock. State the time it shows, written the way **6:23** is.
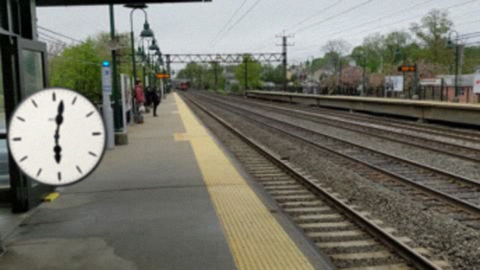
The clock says **6:02**
